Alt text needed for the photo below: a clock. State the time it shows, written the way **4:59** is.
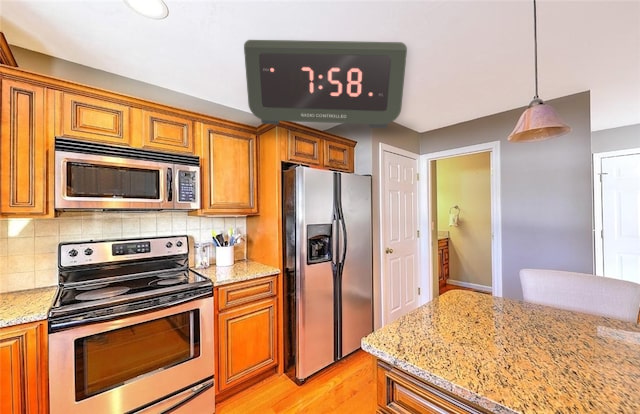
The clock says **7:58**
